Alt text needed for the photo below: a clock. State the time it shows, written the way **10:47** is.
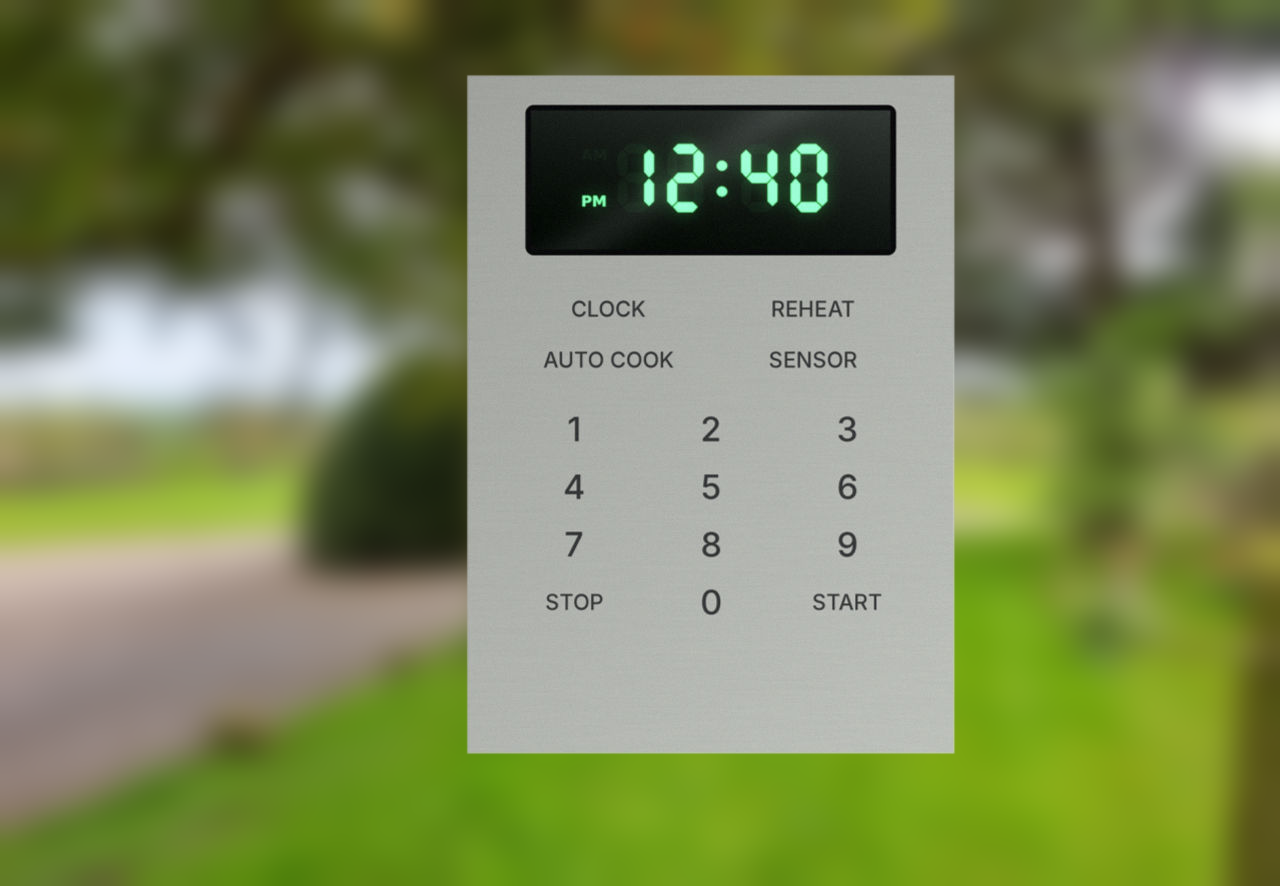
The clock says **12:40**
